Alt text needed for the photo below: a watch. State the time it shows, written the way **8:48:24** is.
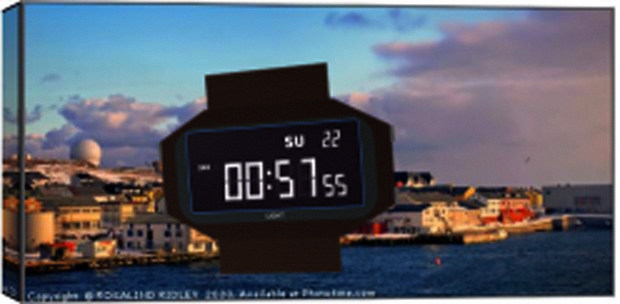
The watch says **0:57:55**
